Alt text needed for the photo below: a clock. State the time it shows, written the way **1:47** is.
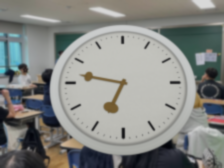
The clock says **6:47**
